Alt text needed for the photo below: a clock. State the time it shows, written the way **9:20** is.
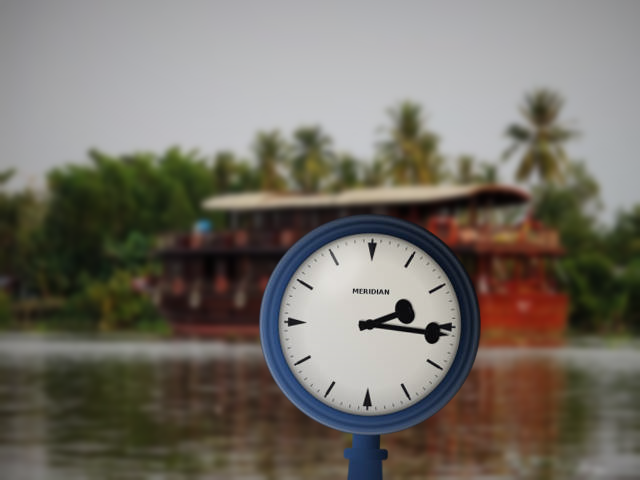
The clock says **2:16**
